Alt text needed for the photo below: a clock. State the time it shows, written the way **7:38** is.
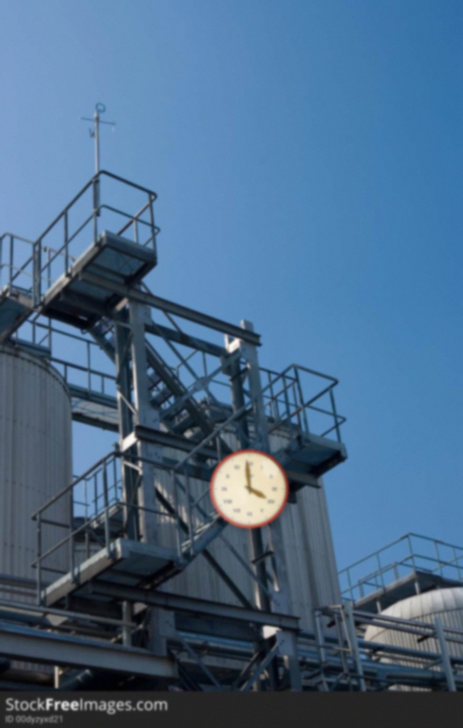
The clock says **3:59**
